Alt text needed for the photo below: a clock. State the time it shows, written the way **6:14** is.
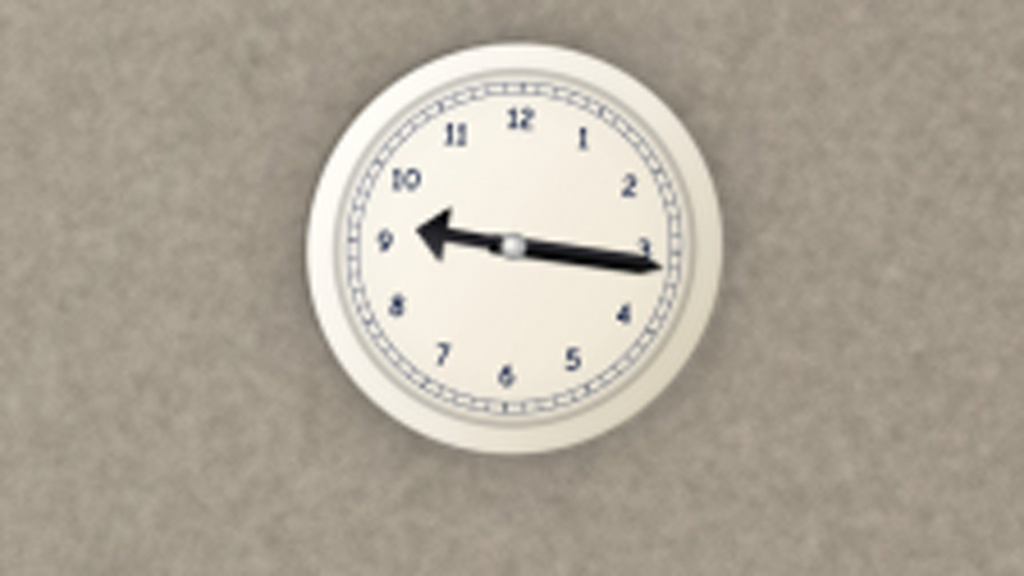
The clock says **9:16**
